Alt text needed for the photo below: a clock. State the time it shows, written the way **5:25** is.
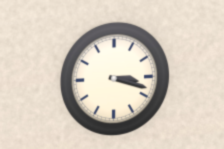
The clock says **3:18**
